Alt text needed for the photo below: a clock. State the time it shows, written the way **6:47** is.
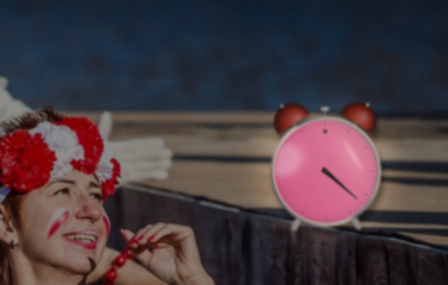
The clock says **4:22**
